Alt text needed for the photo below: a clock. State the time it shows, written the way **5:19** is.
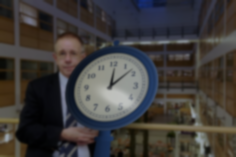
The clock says **12:08**
